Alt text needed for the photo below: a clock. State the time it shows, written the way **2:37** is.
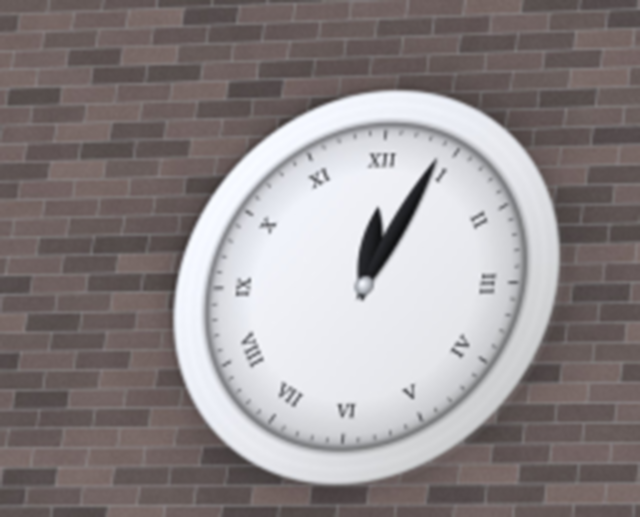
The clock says **12:04**
